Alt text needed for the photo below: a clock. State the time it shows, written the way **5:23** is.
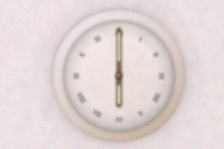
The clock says **6:00**
